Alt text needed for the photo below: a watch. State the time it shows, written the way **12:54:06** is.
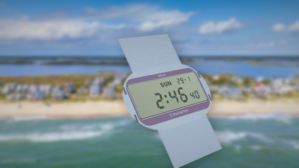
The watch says **2:46:40**
